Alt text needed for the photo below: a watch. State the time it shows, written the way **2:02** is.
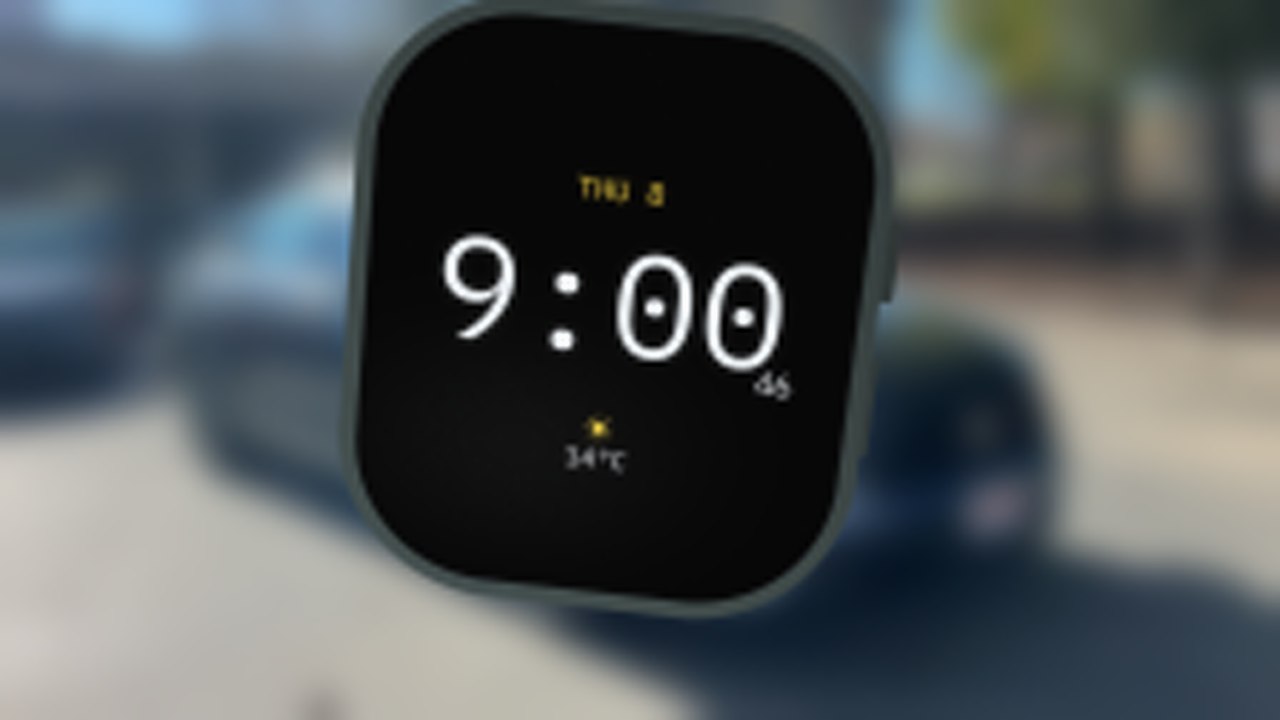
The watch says **9:00**
